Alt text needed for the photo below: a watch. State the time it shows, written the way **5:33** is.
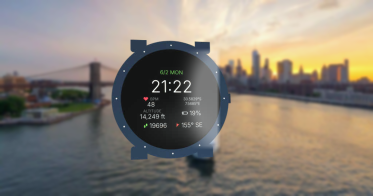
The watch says **21:22**
